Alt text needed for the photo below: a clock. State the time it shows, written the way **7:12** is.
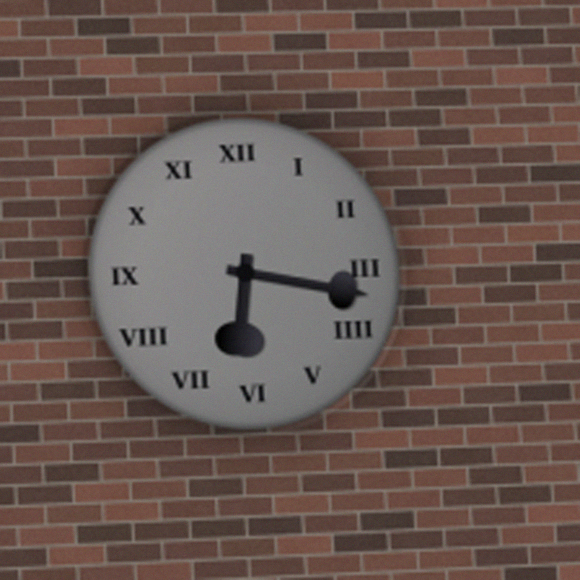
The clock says **6:17**
